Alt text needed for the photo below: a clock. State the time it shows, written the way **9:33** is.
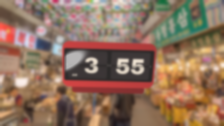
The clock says **3:55**
